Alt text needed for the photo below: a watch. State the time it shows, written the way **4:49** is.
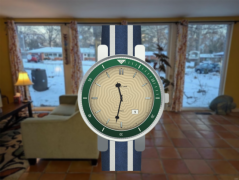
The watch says **11:32**
